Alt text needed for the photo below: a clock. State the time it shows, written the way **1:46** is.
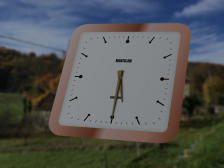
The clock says **5:30**
